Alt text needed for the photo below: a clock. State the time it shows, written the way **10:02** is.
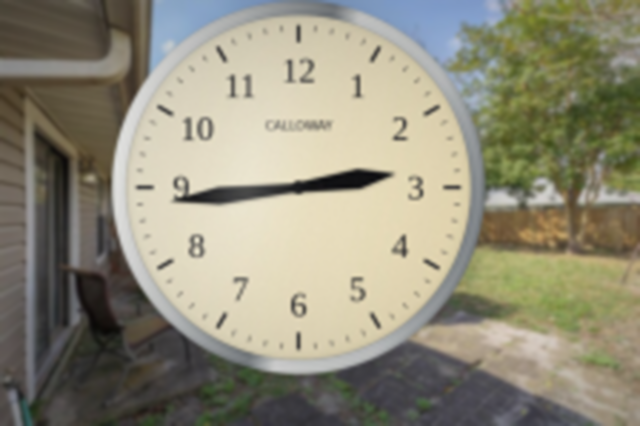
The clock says **2:44**
